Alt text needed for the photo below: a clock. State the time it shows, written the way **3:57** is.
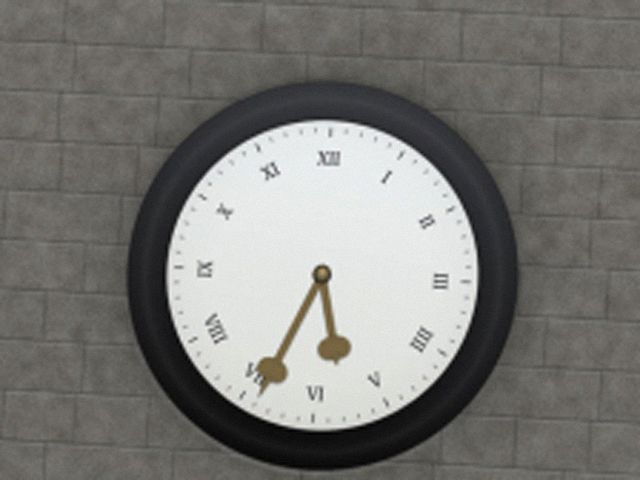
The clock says **5:34**
